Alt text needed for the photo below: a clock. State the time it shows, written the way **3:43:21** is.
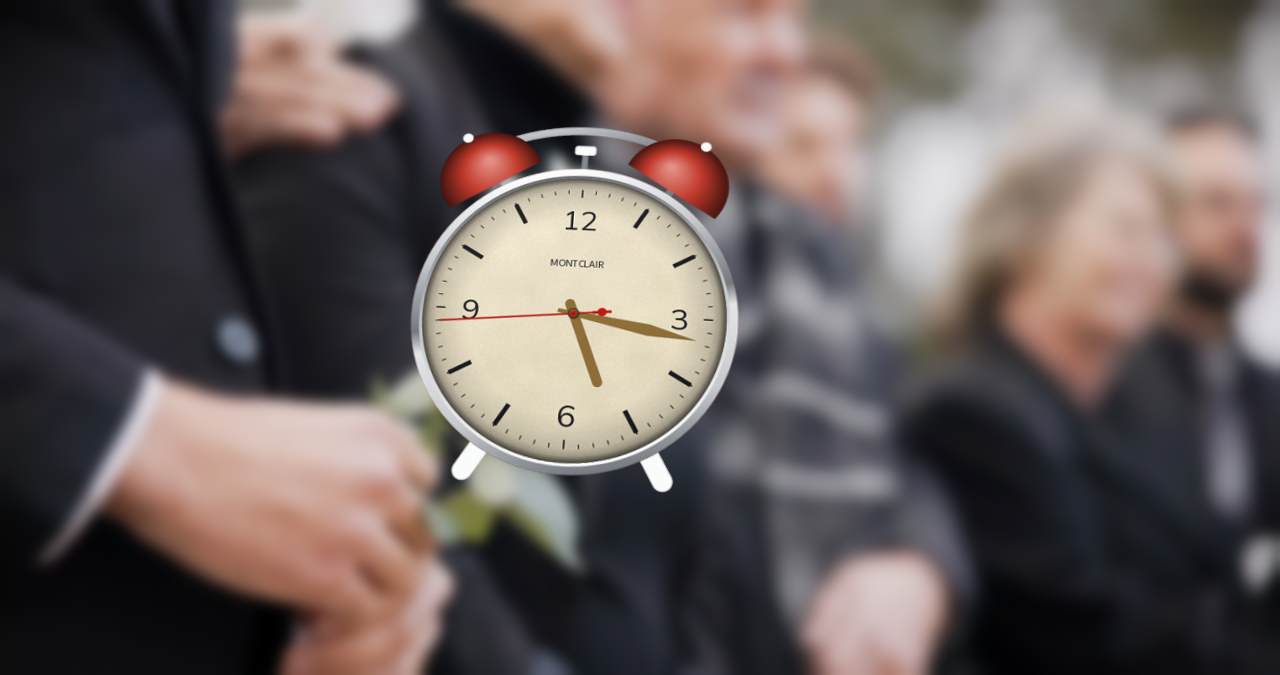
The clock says **5:16:44**
